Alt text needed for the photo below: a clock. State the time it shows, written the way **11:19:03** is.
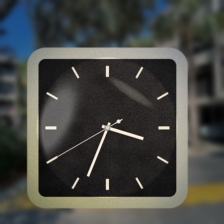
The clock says **3:33:40**
